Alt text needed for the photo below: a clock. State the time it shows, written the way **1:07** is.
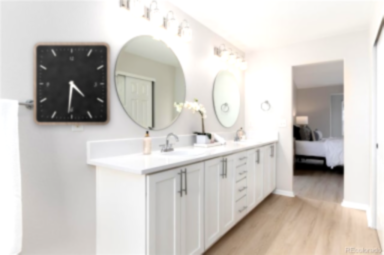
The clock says **4:31**
